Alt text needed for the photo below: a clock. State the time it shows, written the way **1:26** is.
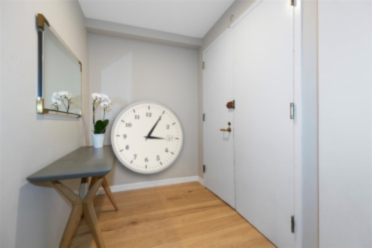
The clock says **3:05**
